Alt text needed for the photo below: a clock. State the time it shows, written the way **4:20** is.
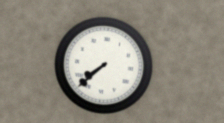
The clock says **7:37**
